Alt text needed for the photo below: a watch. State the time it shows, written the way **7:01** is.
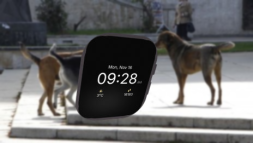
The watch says **9:28**
